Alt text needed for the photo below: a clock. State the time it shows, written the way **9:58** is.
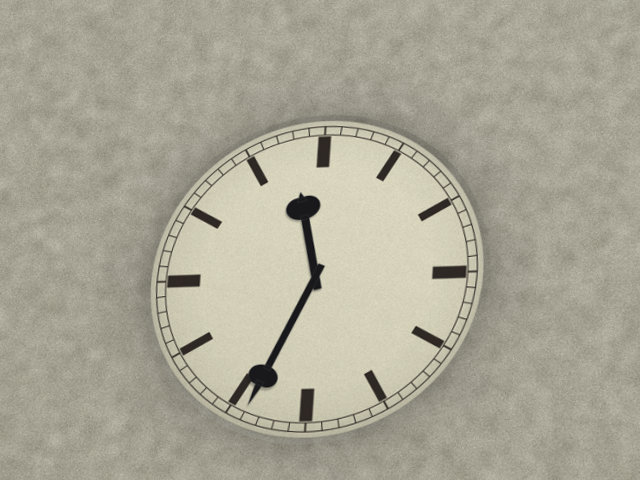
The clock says **11:34**
